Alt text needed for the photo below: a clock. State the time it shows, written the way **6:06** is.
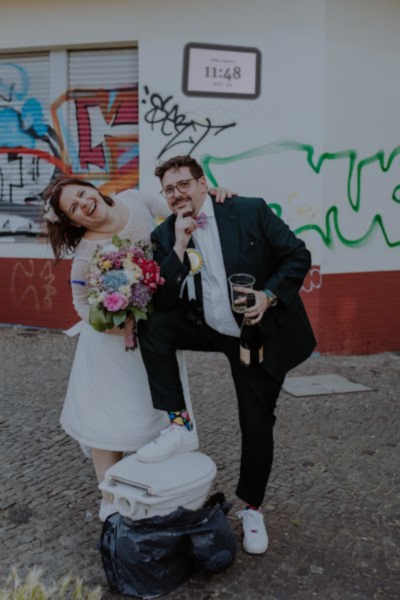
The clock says **11:48**
